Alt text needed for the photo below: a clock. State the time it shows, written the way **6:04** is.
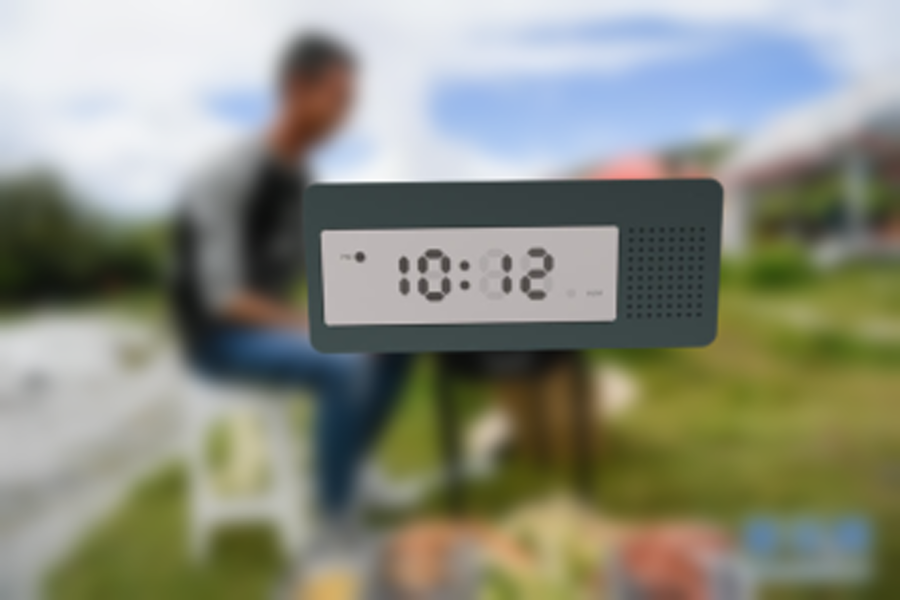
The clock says **10:12**
